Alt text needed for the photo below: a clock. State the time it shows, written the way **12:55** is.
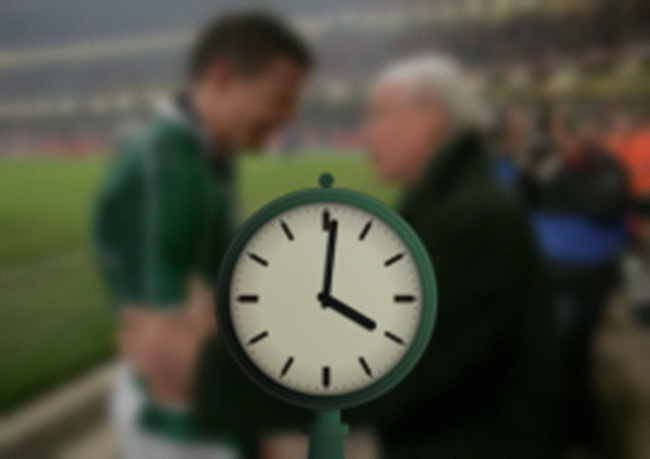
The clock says **4:01**
